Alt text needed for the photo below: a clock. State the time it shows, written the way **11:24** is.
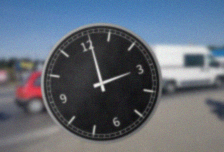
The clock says **3:01**
